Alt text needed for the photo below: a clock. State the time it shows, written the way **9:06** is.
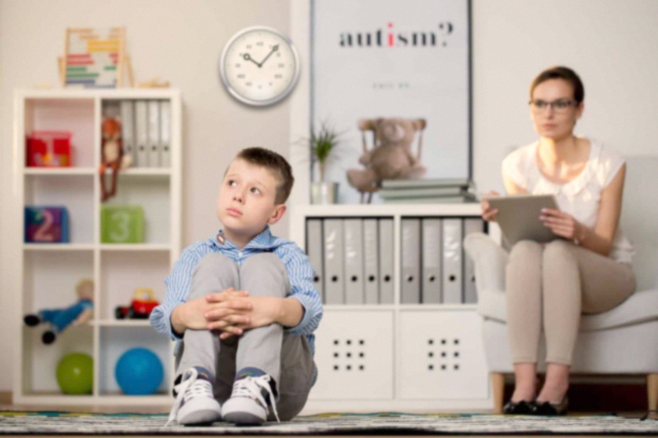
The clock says **10:07**
